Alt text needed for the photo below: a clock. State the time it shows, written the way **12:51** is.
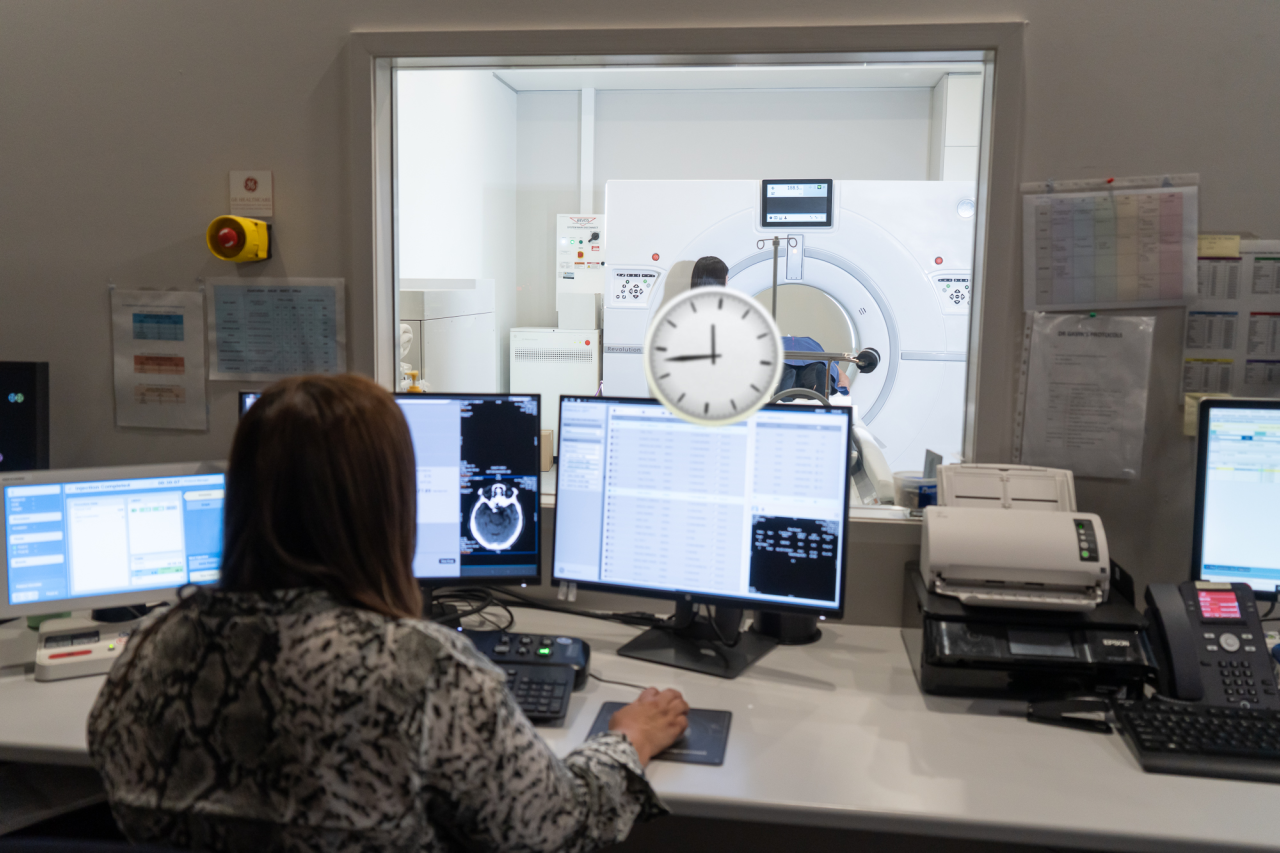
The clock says **11:43**
